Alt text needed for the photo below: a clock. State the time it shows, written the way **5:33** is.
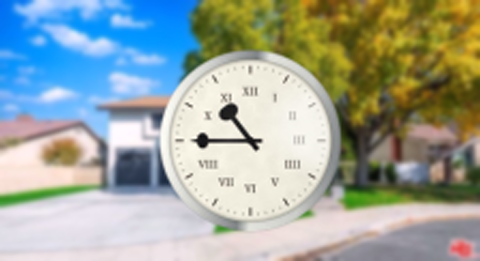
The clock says **10:45**
